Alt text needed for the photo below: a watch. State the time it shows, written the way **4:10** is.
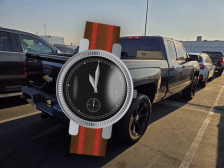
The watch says **11:00**
